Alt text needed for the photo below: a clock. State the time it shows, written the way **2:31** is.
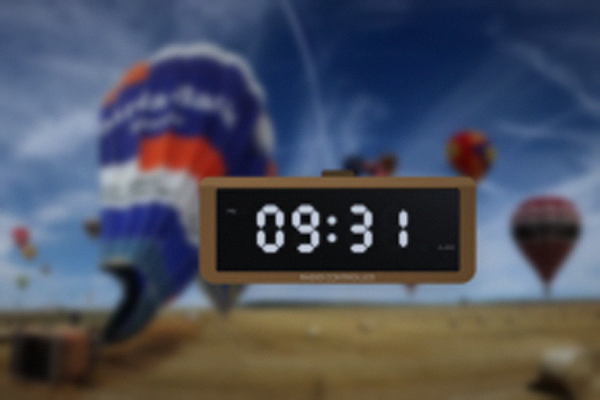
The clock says **9:31**
